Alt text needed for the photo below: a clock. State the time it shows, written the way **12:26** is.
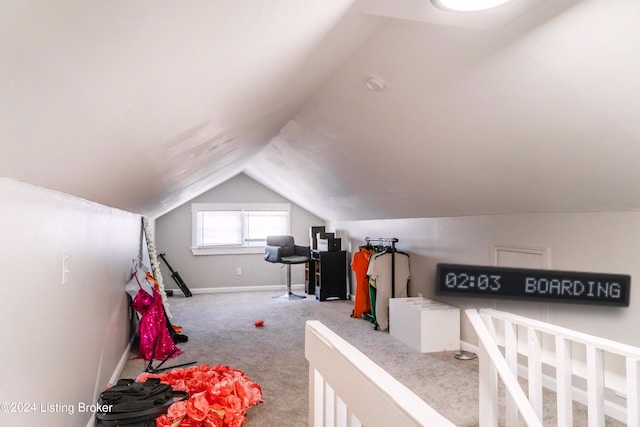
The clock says **2:03**
